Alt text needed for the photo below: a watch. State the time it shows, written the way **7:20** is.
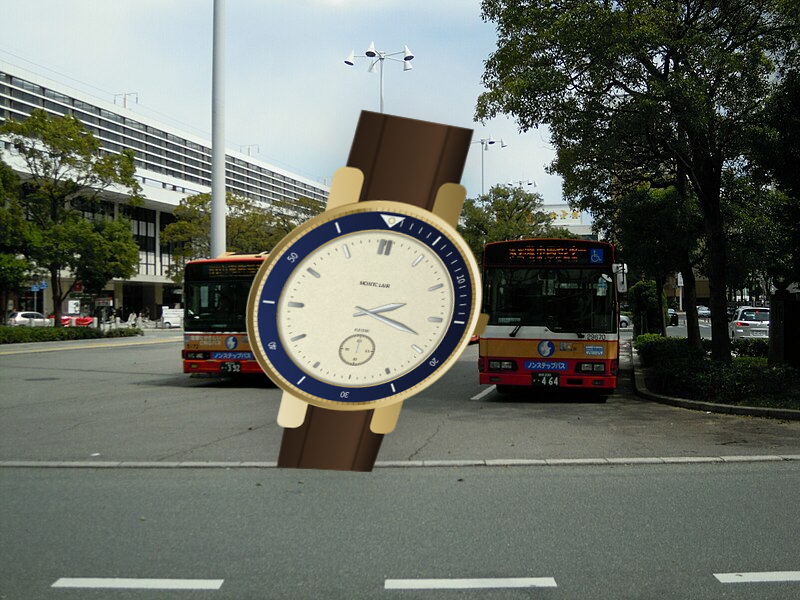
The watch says **2:18**
